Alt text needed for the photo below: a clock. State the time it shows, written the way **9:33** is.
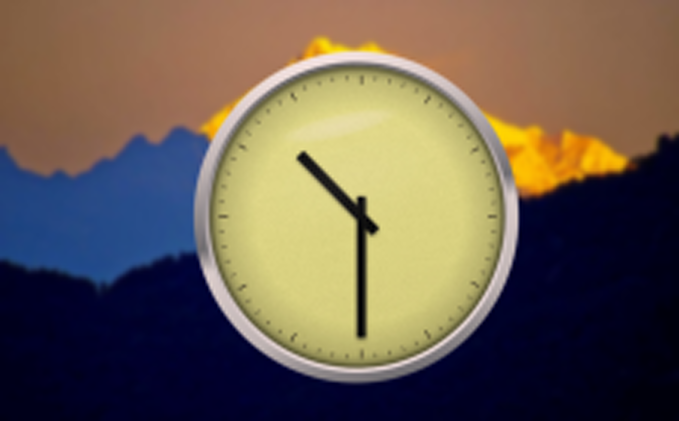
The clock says **10:30**
